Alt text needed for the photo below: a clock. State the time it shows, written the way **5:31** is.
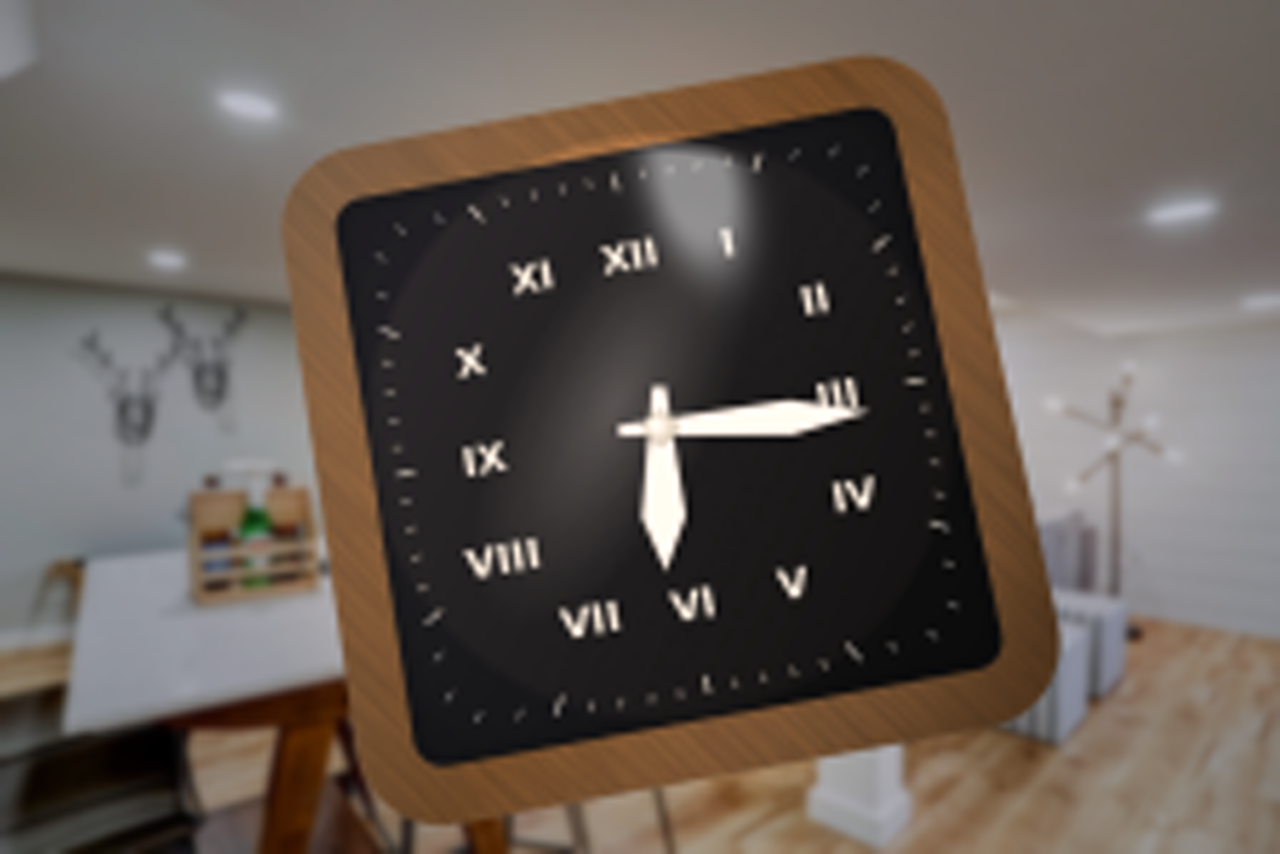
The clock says **6:16**
